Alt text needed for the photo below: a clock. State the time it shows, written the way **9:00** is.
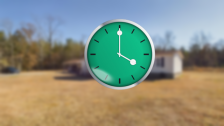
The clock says **4:00**
